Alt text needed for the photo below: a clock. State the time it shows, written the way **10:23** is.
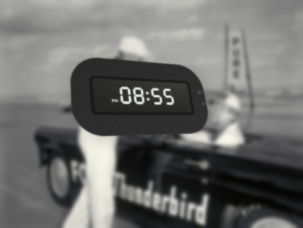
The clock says **8:55**
